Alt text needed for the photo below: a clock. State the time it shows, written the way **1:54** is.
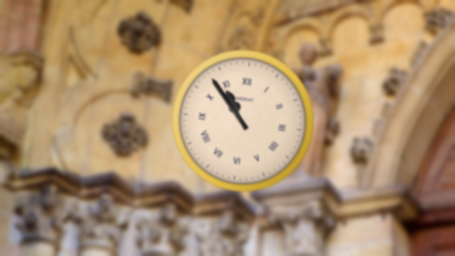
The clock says **10:53**
